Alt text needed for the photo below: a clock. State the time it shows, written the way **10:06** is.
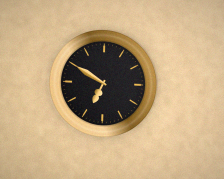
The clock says **6:50**
